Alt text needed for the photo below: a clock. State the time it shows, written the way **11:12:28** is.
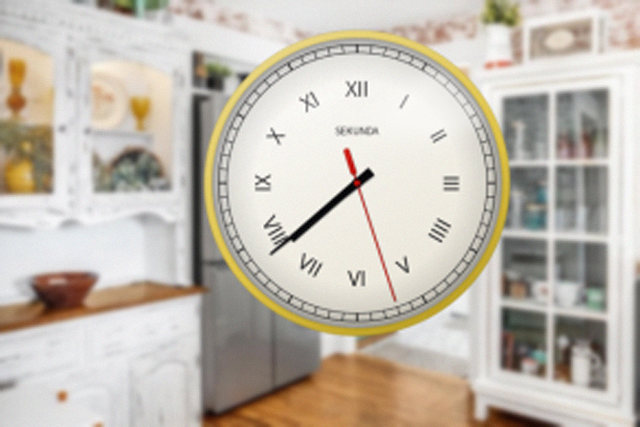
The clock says **7:38:27**
